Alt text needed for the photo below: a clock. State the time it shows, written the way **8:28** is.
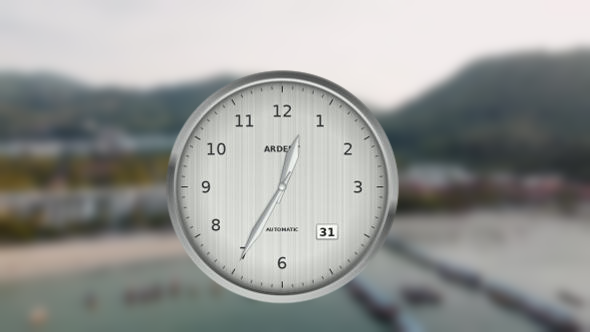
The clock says **12:35**
